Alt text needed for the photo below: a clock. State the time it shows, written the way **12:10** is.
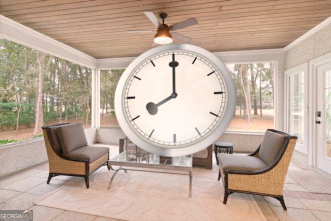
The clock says **8:00**
